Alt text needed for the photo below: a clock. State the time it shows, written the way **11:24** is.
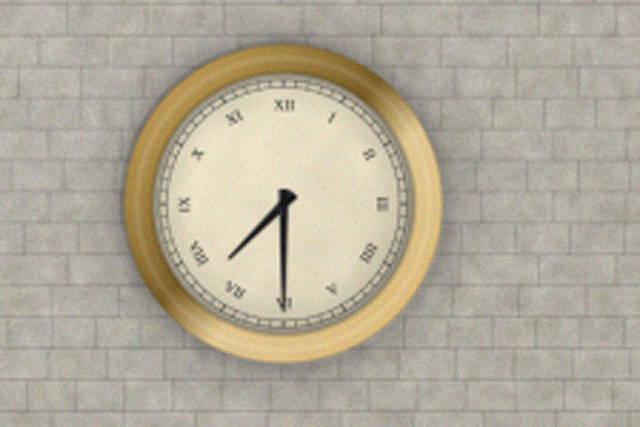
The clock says **7:30**
